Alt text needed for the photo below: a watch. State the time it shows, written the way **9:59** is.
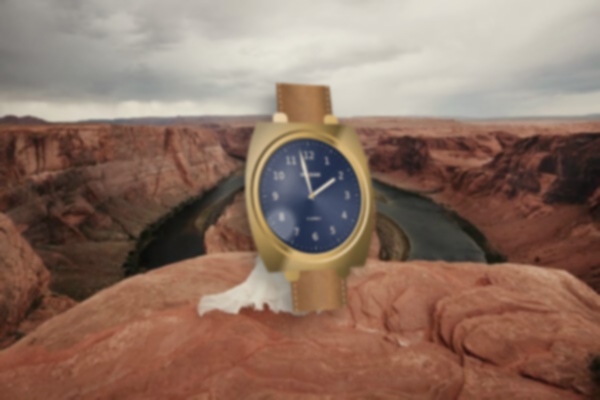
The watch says **1:58**
